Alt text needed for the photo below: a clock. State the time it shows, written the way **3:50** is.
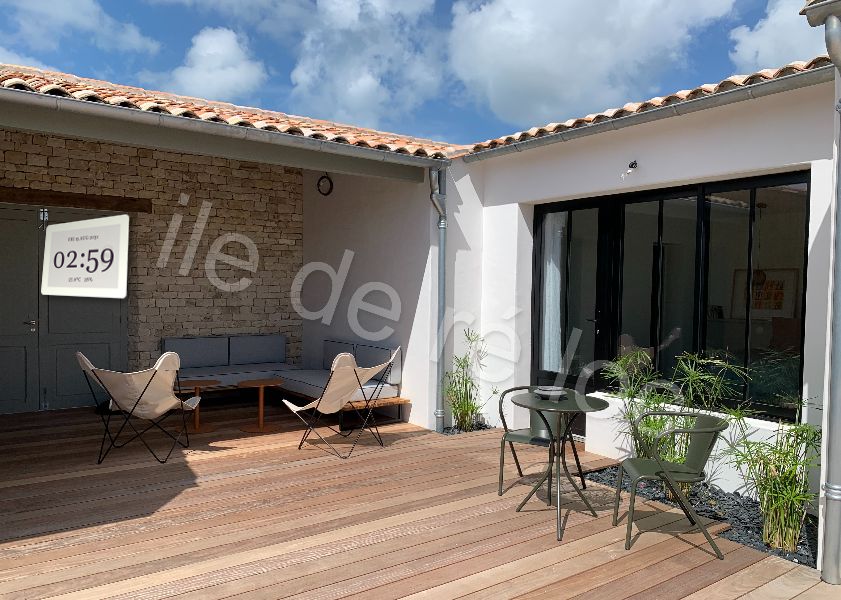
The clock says **2:59**
